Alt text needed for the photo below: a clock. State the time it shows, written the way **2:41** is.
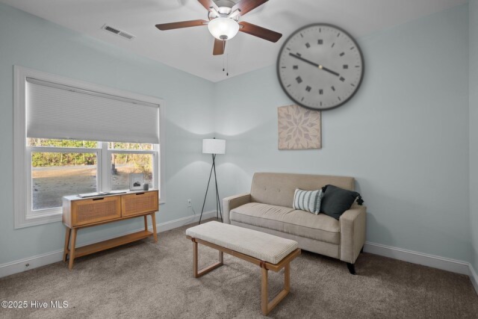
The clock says **3:49**
